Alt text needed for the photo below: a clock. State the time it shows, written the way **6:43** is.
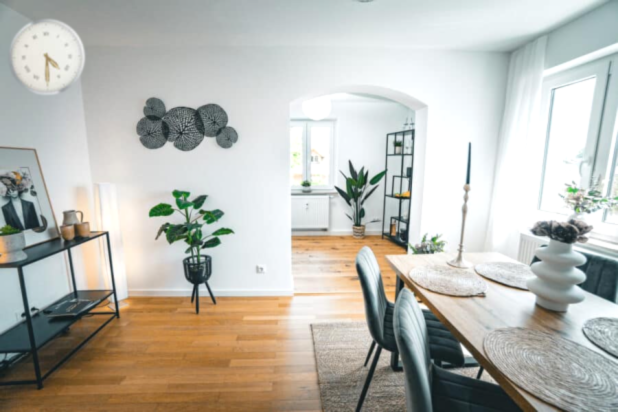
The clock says **4:30**
